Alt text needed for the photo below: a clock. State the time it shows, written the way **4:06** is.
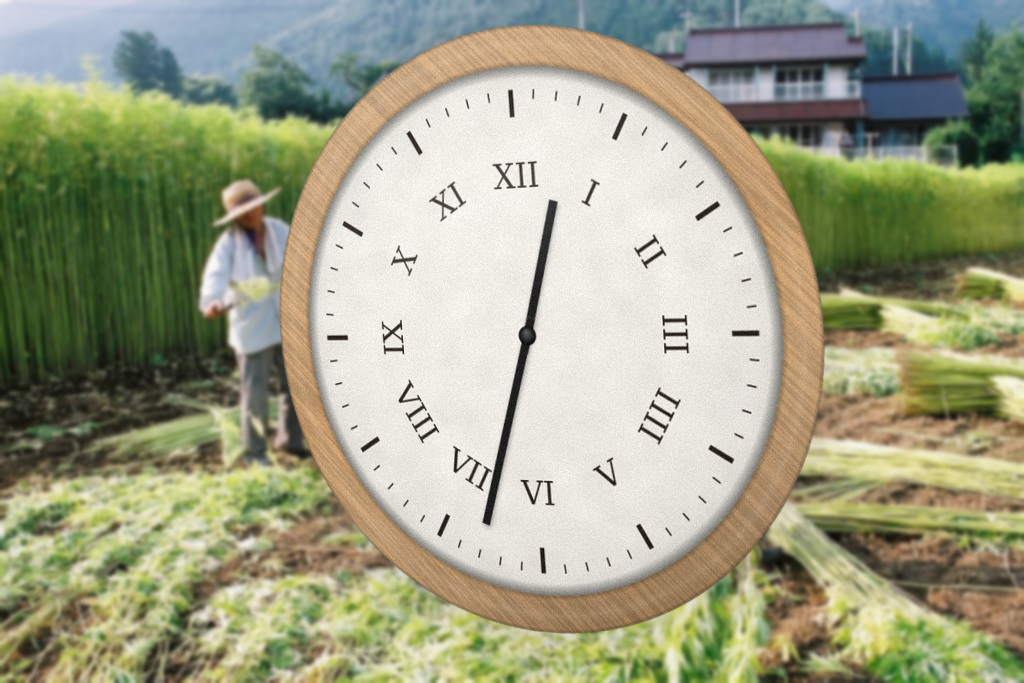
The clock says **12:33**
